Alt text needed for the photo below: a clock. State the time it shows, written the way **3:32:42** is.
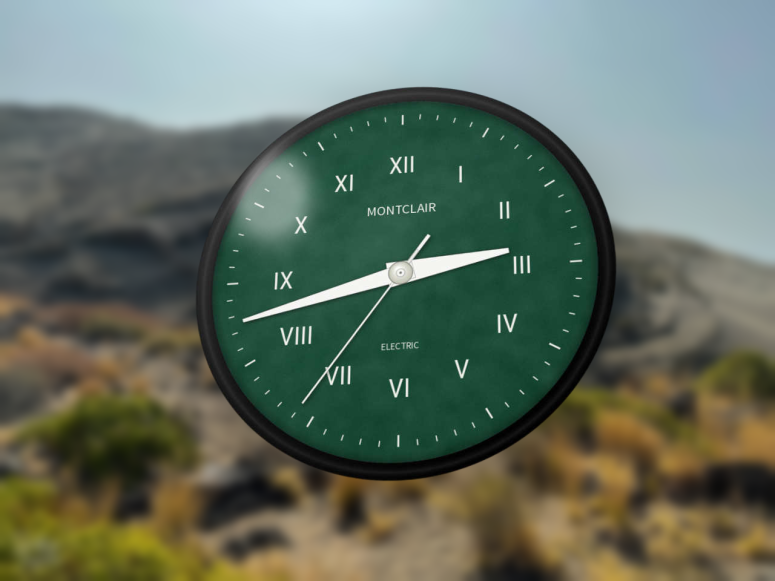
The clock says **2:42:36**
